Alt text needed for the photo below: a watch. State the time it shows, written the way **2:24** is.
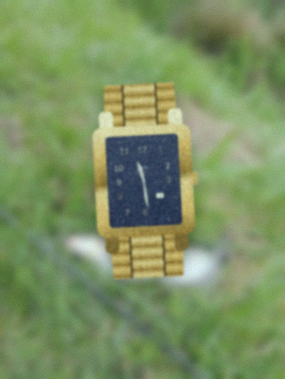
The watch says **11:29**
